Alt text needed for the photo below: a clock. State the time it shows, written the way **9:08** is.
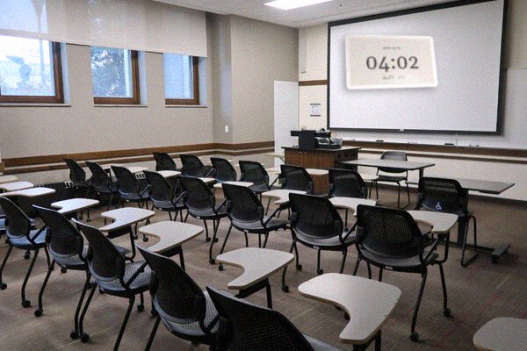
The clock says **4:02**
